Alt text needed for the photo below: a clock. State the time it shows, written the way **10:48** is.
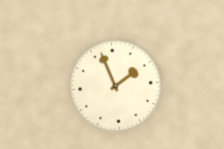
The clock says **1:57**
